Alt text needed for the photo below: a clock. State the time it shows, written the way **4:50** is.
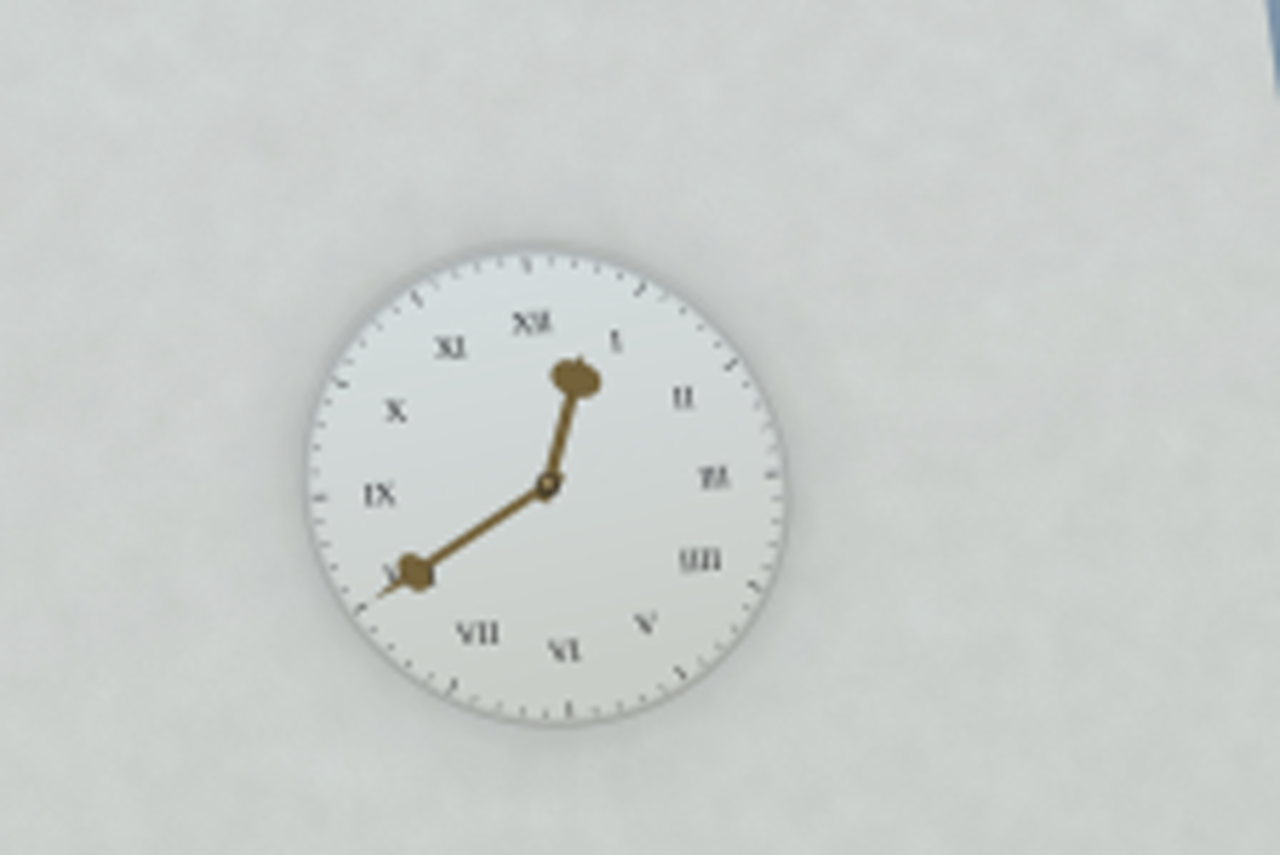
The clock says **12:40**
